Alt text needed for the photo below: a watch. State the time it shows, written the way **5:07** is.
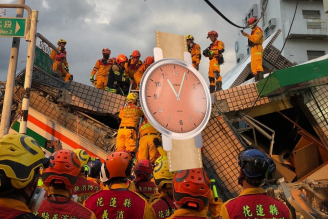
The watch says **11:04**
